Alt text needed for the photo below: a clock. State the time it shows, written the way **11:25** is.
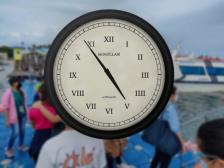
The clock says **4:54**
